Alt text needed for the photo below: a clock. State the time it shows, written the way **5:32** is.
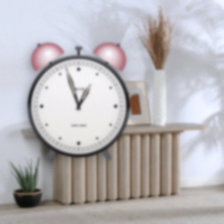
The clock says **12:57**
